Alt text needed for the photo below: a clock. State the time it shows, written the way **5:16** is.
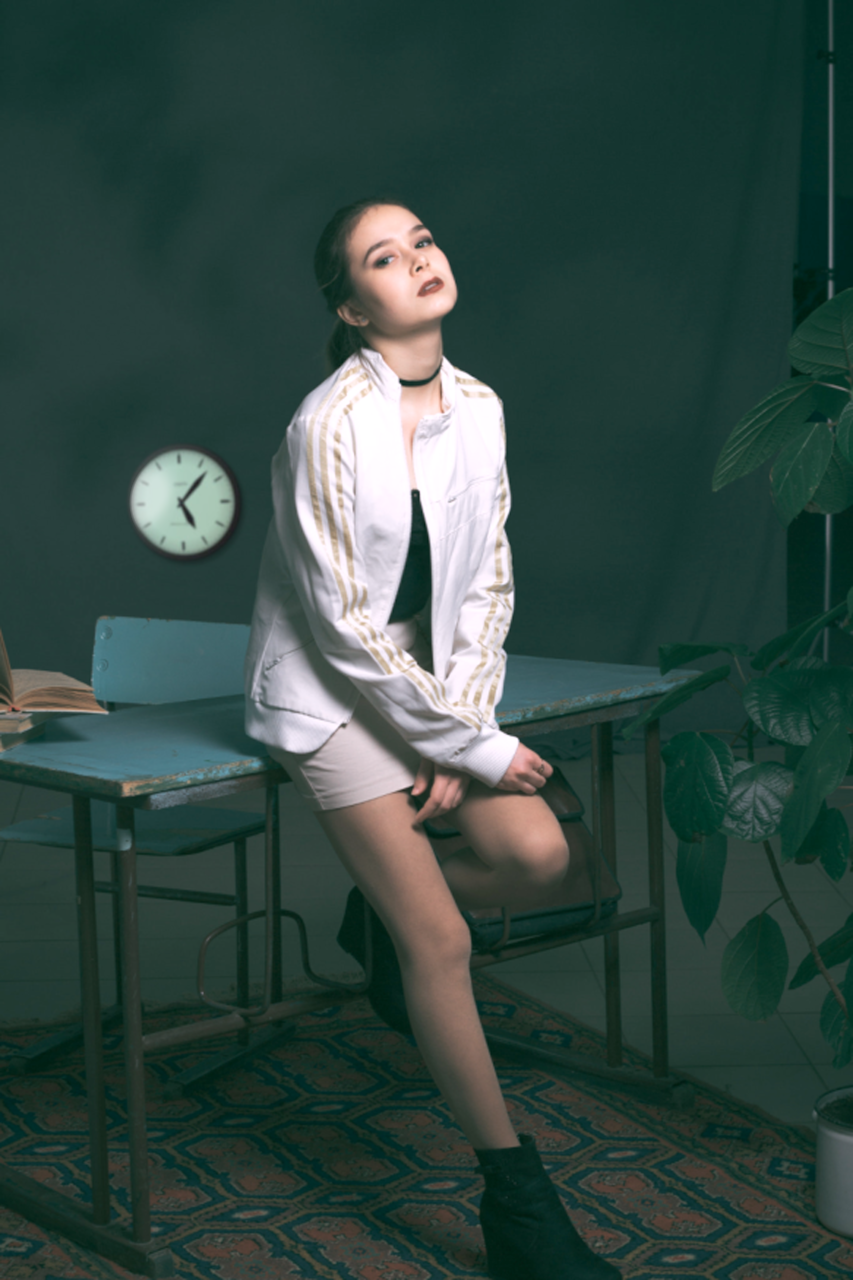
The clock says **5:07**
